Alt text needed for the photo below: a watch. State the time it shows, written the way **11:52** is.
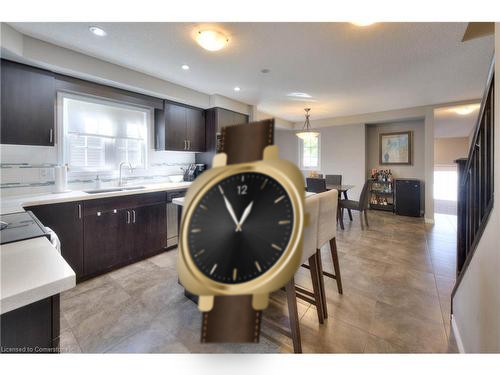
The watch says **12:55**
